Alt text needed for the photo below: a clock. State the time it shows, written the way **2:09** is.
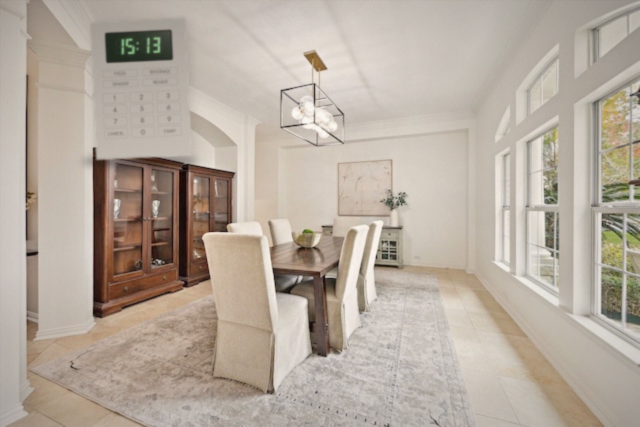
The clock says **15:13**
